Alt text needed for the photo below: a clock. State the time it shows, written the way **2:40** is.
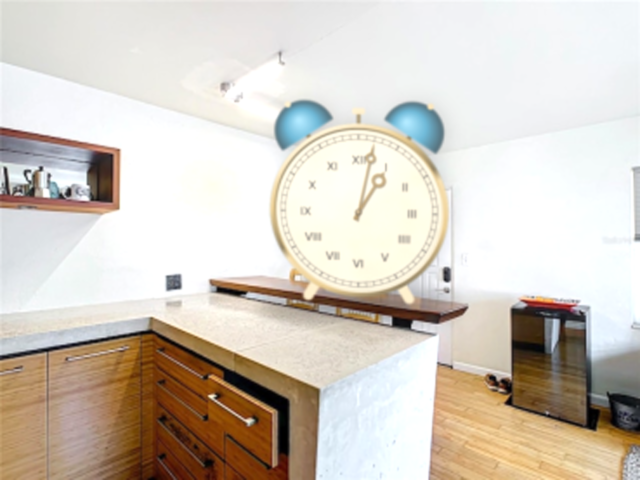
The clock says **1:02**
